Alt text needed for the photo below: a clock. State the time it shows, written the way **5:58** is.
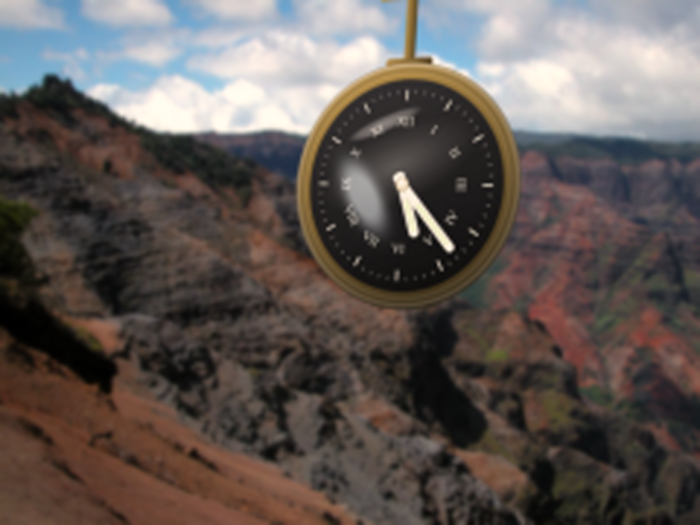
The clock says **5:23**
